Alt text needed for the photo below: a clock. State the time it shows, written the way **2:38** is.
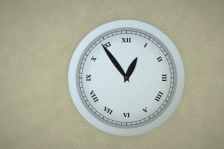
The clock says **12:54**
